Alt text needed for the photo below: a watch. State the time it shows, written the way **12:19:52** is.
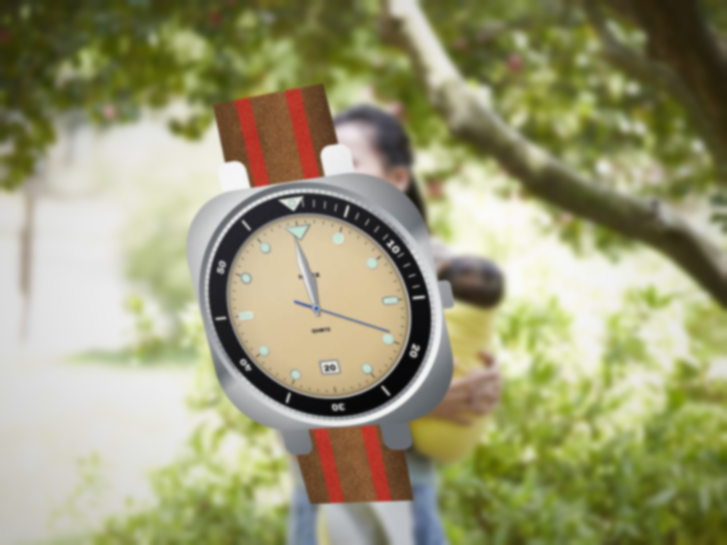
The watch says **11:59:19**
